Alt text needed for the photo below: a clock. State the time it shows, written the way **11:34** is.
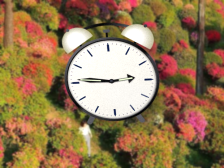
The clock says **2:46**
